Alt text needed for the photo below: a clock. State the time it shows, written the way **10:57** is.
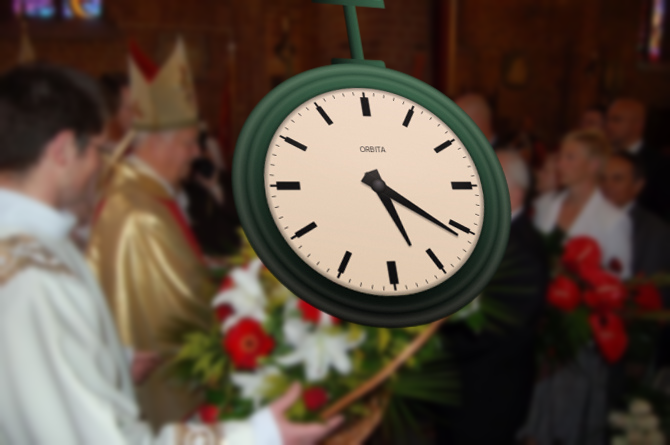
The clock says **5:21**
